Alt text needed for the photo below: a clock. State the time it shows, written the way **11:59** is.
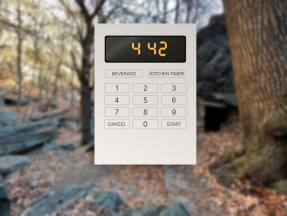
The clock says **4:42**
